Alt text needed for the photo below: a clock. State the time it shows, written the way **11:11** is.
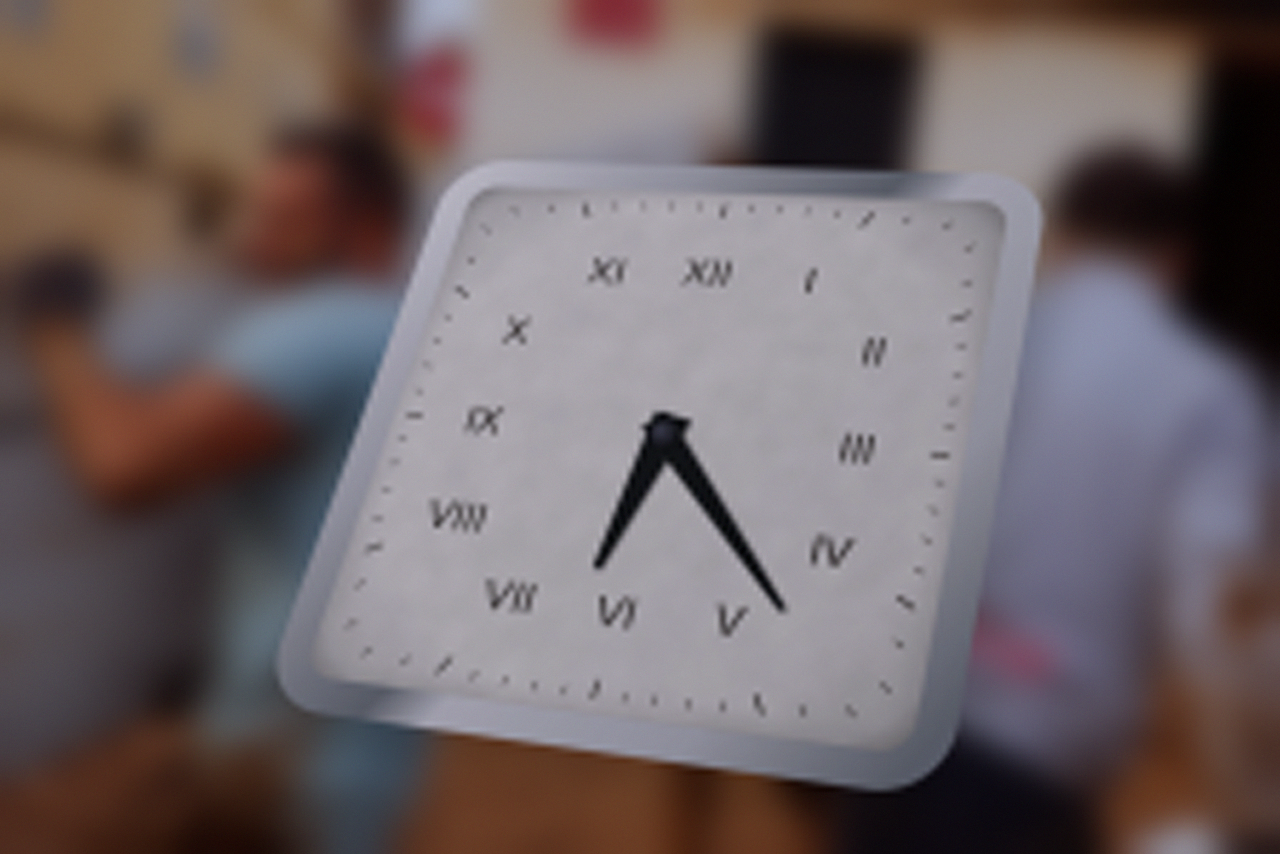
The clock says **6:23**
